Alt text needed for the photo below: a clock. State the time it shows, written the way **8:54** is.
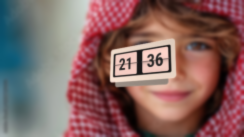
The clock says **21:36**
